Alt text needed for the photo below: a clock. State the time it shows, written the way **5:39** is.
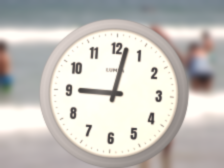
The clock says **9:02**
